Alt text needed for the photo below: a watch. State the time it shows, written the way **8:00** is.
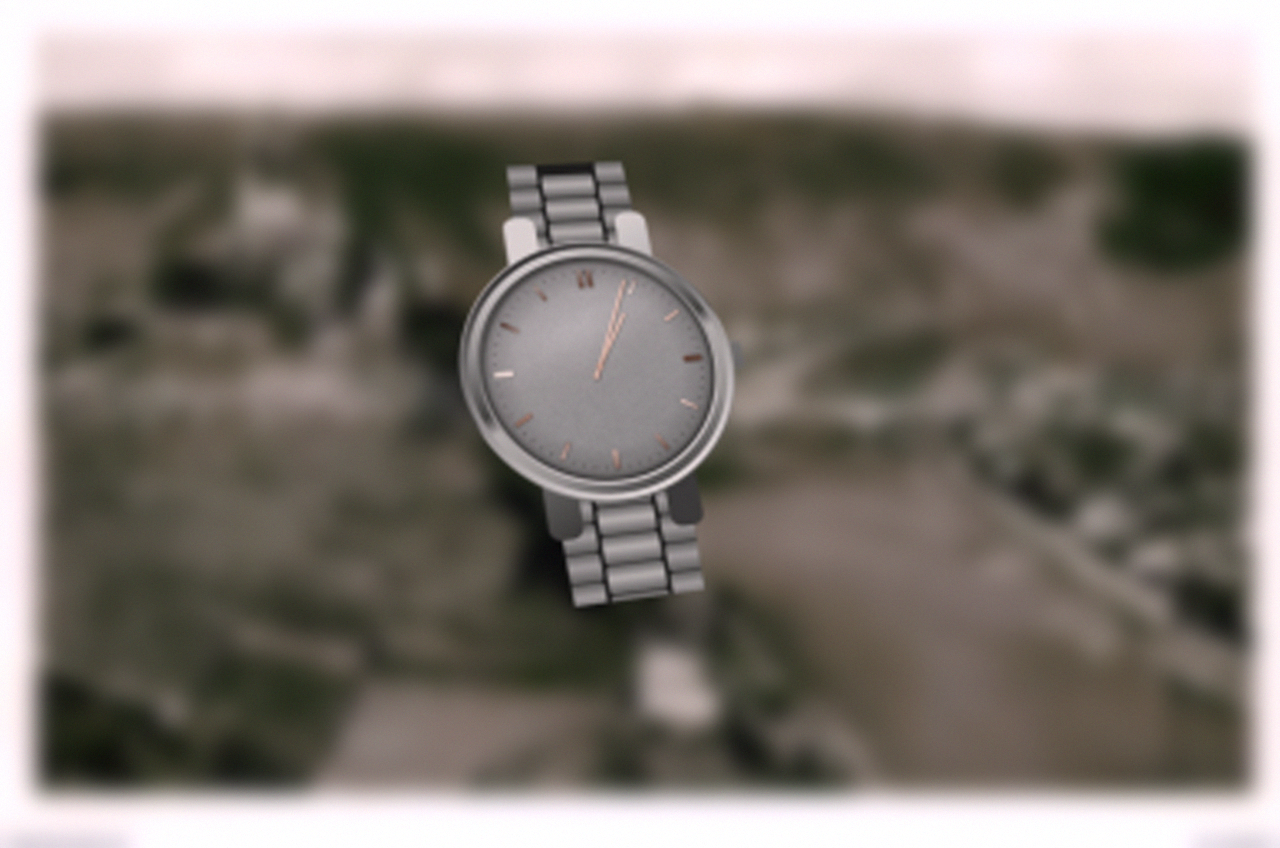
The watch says **1:04**
